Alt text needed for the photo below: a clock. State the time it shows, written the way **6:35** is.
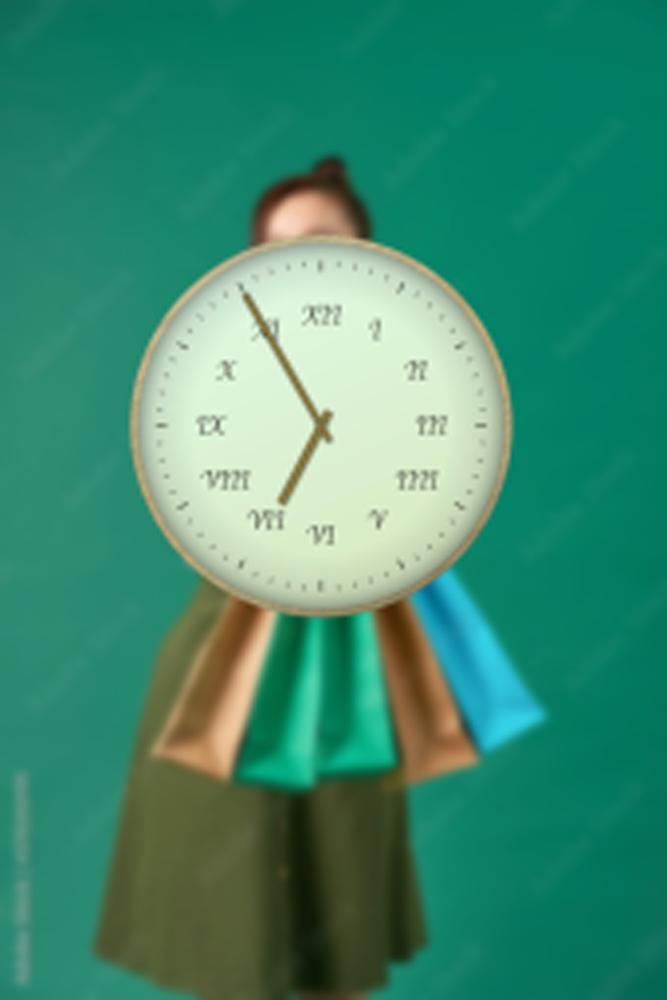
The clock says **6:55**
